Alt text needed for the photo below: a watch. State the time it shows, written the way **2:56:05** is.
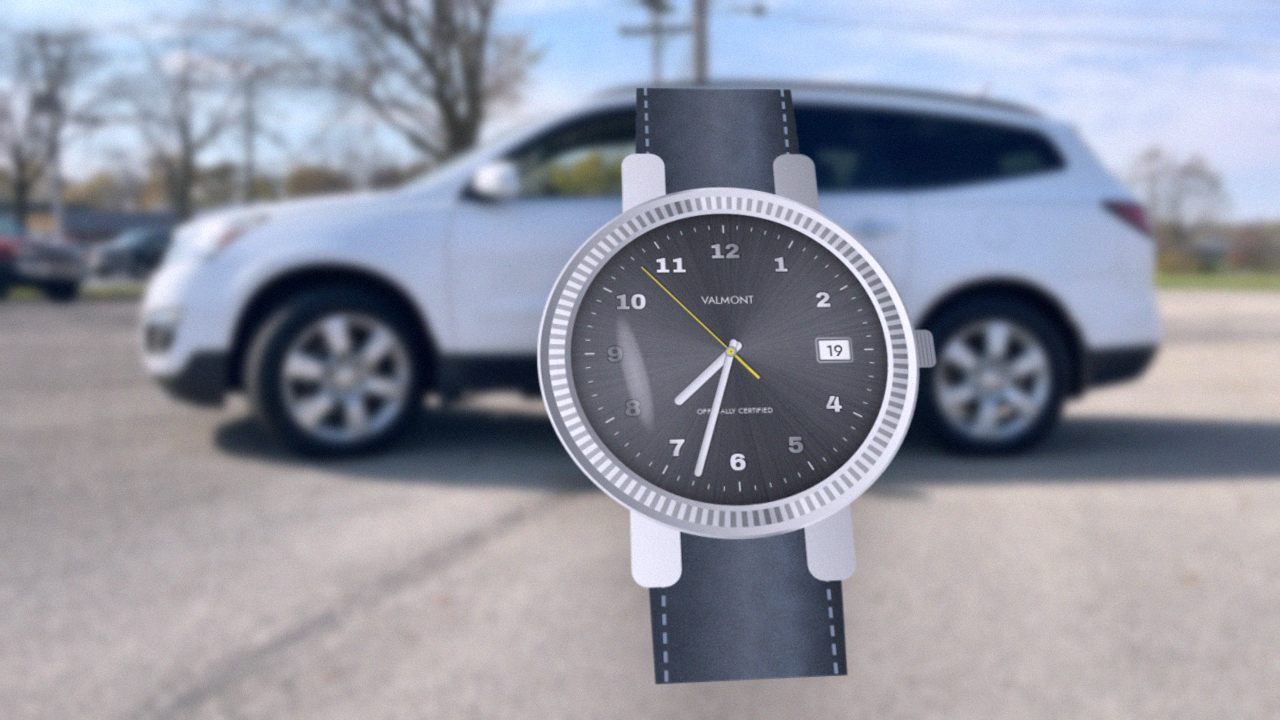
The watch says **7:32:53**
